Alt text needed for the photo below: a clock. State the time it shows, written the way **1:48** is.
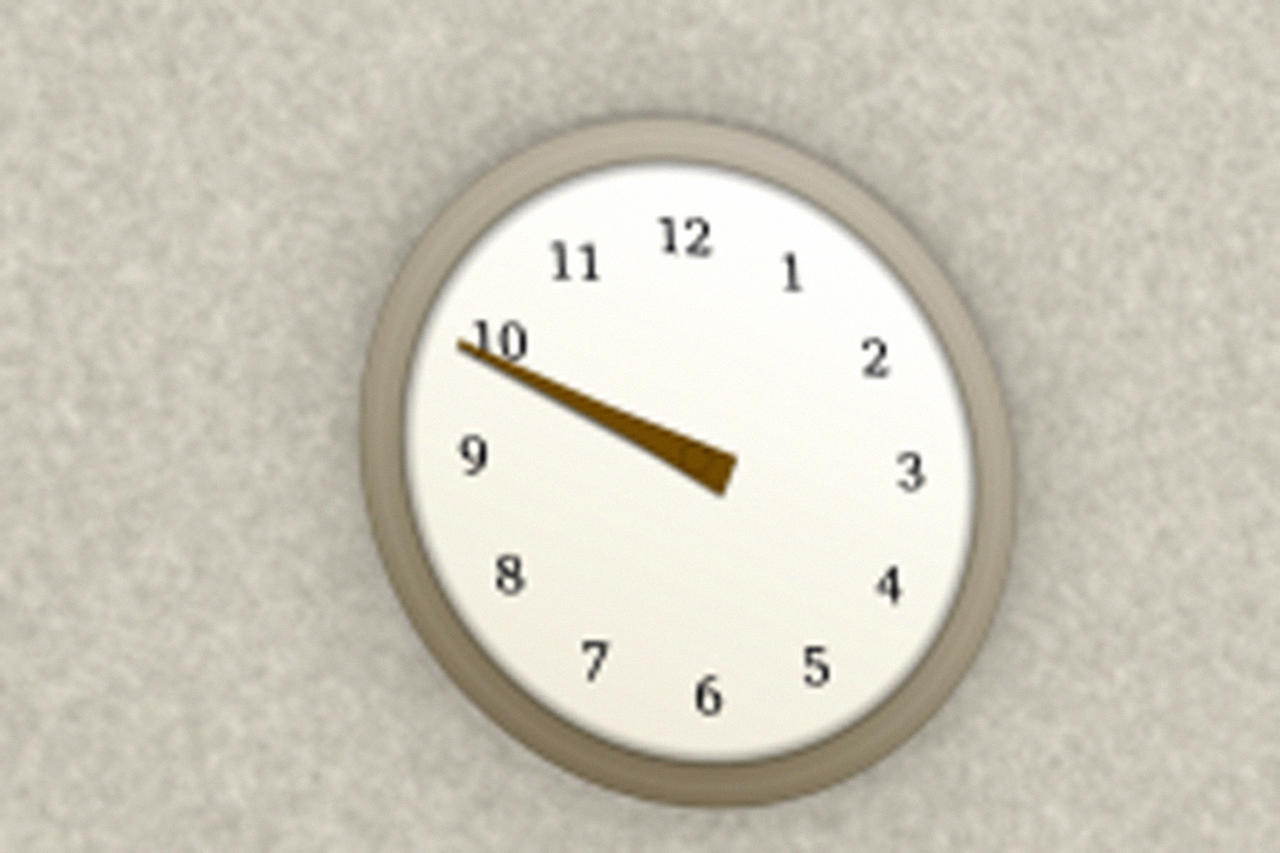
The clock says **9:49**
